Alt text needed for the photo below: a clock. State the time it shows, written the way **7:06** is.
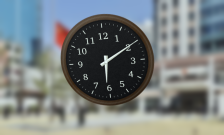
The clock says **6:10**
